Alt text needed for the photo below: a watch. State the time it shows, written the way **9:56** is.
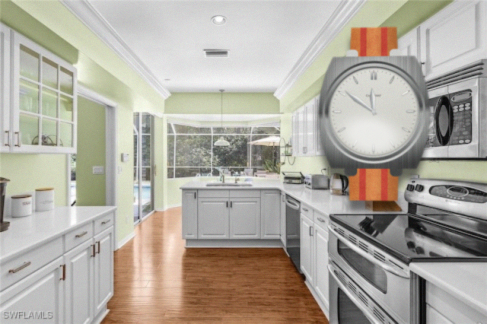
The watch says **11:51**
